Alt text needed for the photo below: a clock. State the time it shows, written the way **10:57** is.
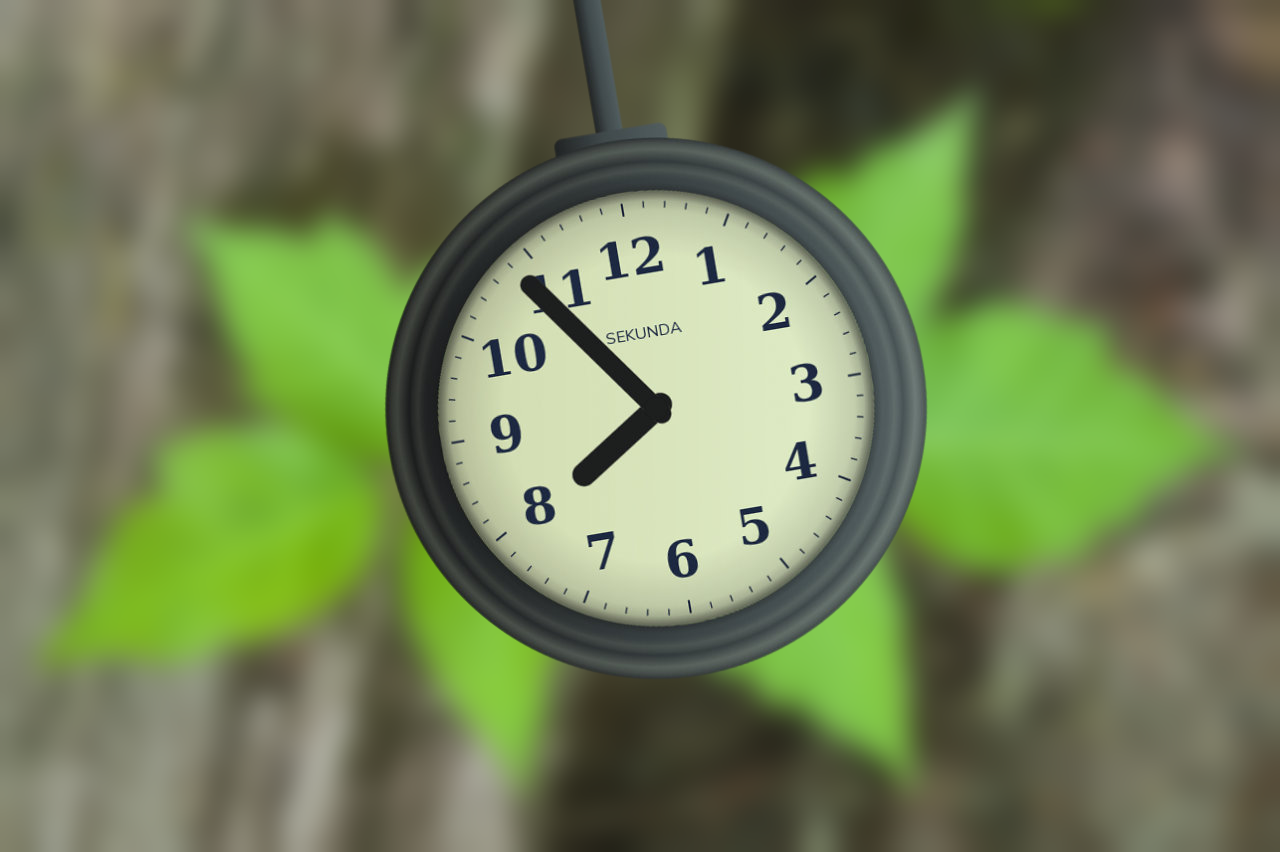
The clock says **7:54**
